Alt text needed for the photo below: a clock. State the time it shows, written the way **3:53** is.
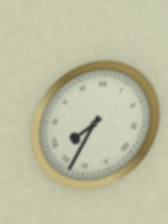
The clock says **7:33**
